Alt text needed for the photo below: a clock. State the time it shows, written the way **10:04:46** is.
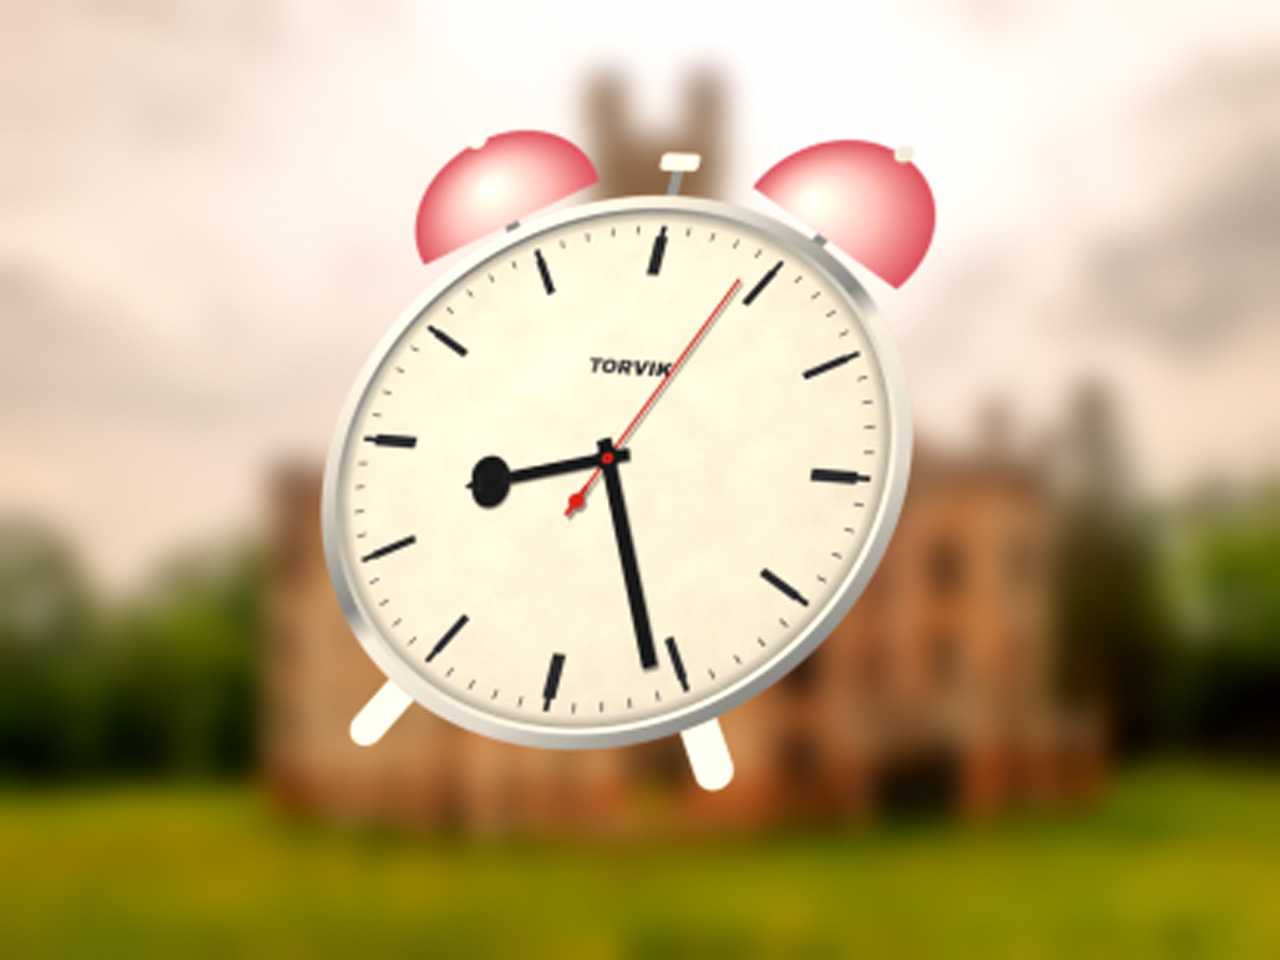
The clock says **8:26:04**
